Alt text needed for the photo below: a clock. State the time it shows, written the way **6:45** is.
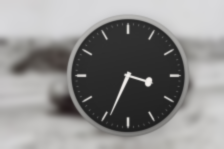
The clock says **3:34**
